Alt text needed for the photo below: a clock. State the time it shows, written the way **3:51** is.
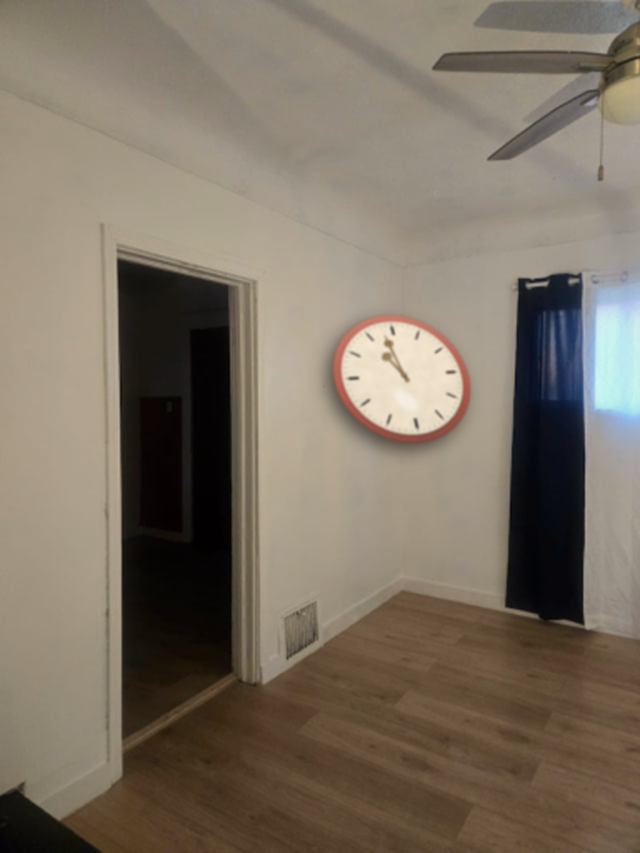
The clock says **10:58**
